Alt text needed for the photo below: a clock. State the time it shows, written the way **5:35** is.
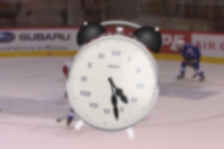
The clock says **4:27**
